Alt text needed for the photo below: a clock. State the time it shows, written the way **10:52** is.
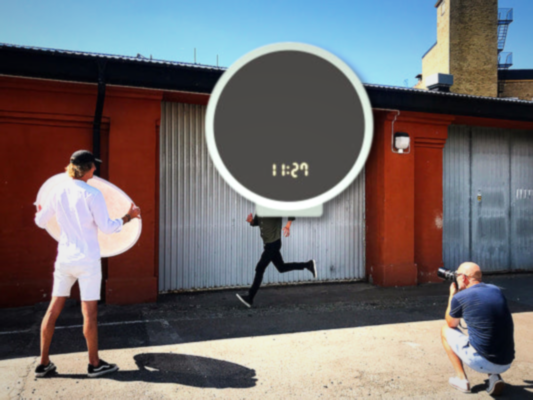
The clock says **11:27**
